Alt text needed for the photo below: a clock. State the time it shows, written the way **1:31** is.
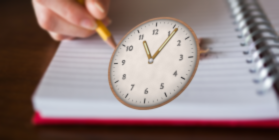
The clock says **11:06**
